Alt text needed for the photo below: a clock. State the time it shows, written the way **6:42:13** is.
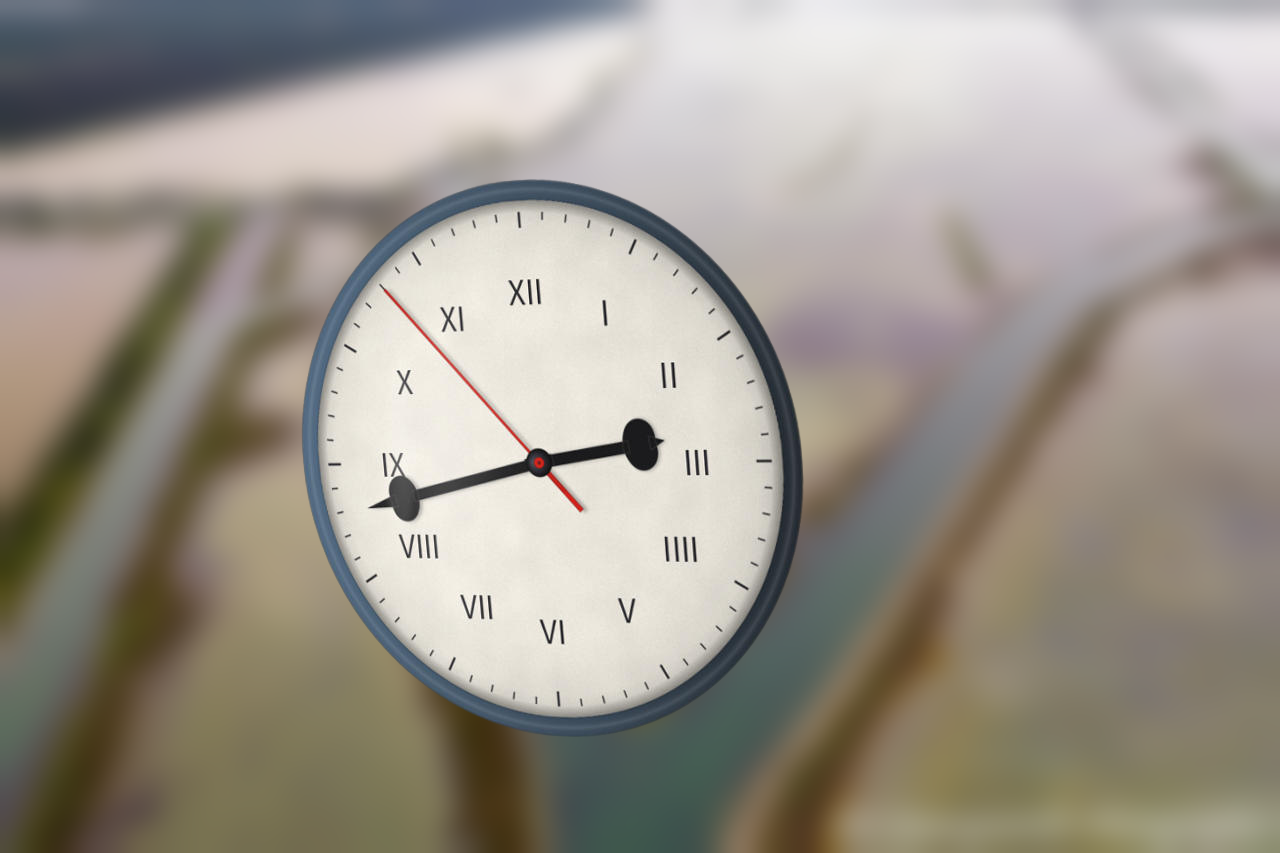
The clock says **2:42:53**
